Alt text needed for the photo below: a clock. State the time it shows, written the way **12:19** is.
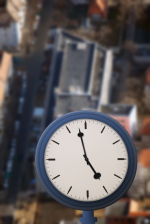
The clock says **4:58**
